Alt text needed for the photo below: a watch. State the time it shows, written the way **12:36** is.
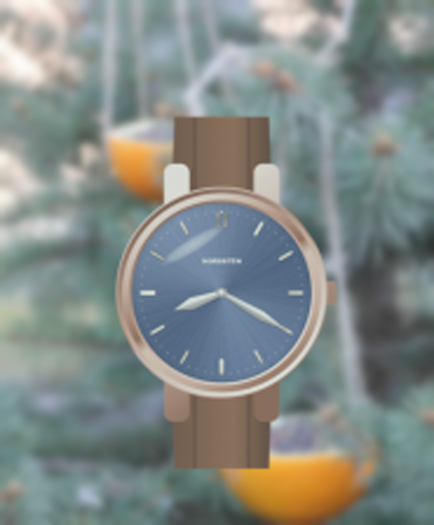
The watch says **8:20**
